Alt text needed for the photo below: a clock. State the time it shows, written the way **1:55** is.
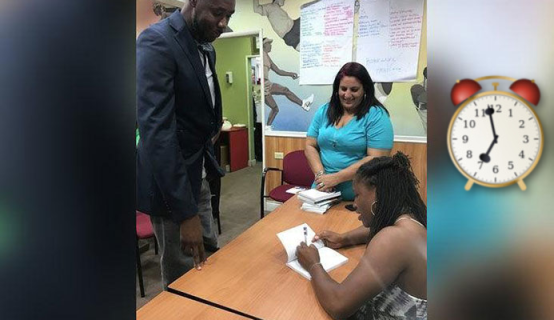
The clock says **6:58**
